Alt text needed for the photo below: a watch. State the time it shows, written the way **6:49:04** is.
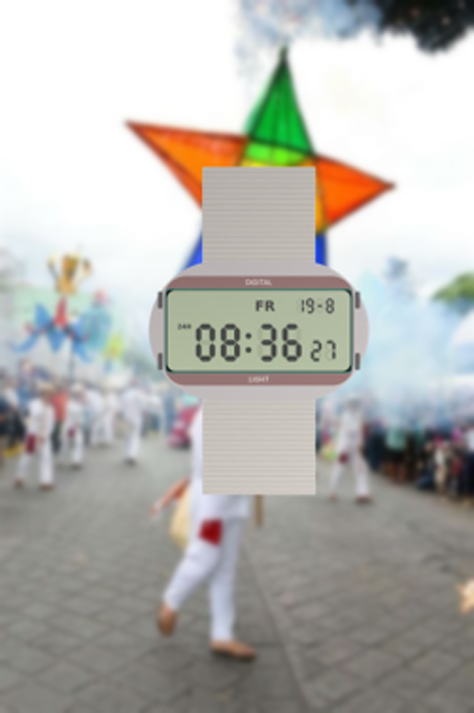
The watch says **8:36:27**
